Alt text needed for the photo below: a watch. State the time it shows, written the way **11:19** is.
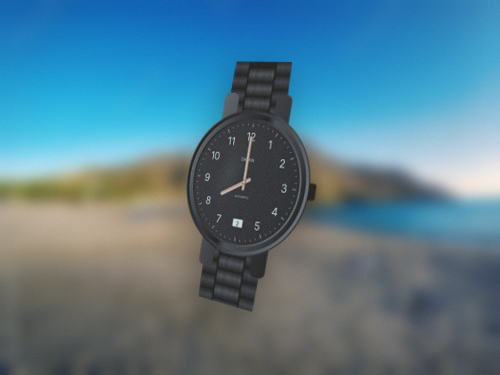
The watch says **8:00**
